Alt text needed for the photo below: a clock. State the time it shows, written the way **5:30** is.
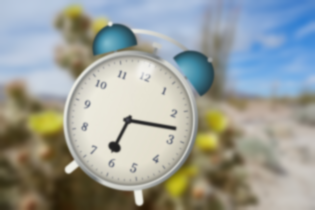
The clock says **6:13**
